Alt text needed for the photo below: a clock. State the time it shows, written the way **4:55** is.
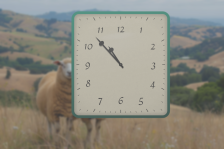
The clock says **10:53**
